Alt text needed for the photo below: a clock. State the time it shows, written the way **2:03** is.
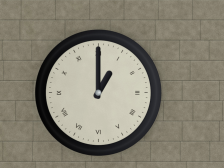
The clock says **1:00**
